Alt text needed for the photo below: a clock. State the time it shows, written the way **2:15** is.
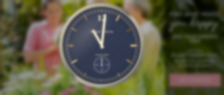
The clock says **11:01**
